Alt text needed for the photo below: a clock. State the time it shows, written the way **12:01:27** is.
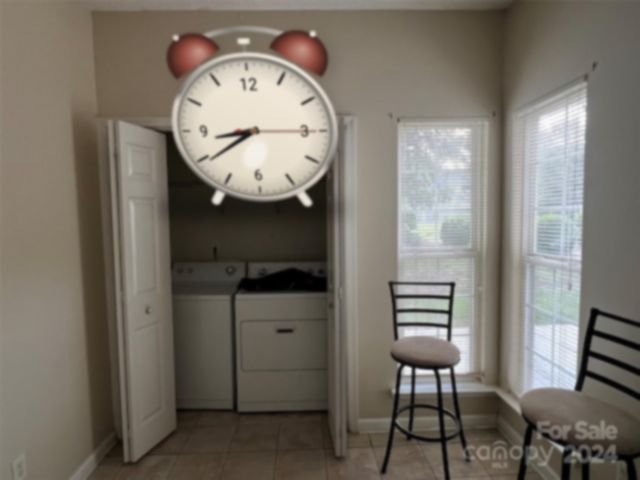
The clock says **8:39:15**
